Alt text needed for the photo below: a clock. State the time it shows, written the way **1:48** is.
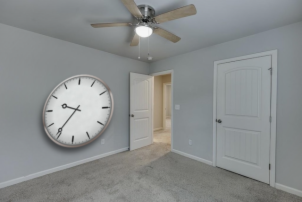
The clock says **9:36**
